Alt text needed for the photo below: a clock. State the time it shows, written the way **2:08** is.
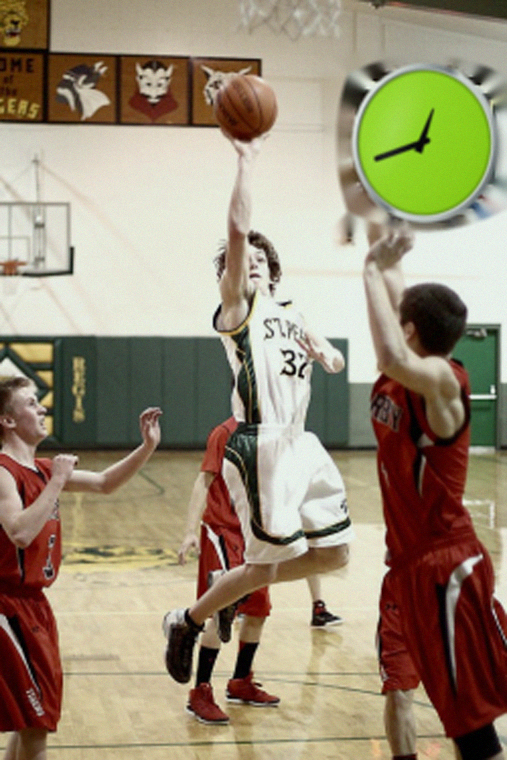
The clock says **12:42**
